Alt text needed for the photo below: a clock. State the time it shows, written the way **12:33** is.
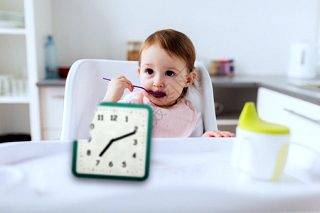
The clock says **7:11**
